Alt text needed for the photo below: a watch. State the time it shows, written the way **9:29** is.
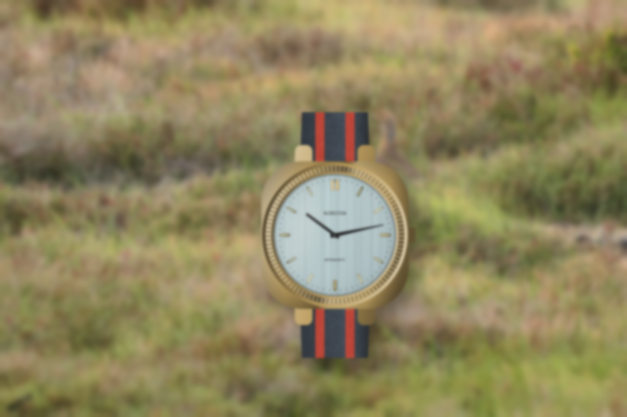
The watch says **10:13**
